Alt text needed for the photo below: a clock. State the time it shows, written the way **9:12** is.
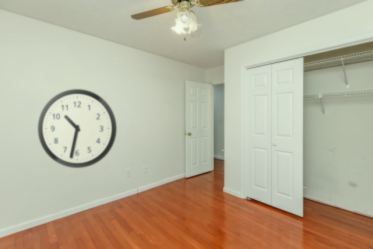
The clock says **10:32**
